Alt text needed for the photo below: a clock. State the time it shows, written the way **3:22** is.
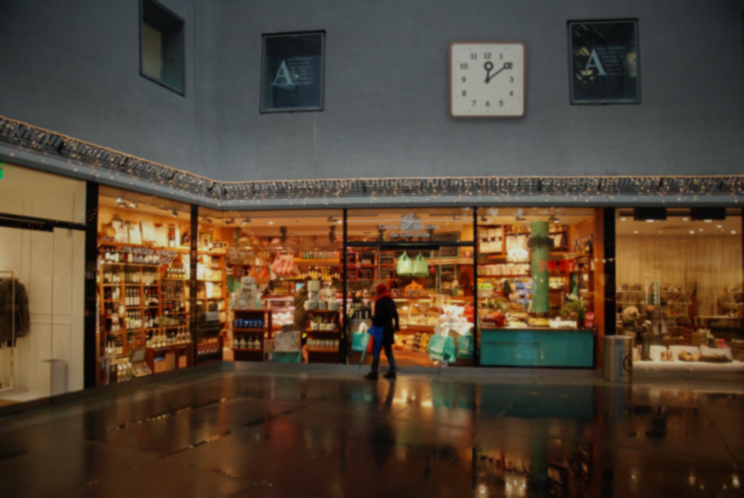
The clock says **12:09**
